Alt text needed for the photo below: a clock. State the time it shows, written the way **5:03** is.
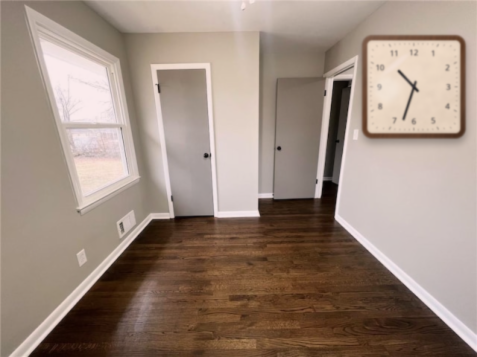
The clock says **10:33**
